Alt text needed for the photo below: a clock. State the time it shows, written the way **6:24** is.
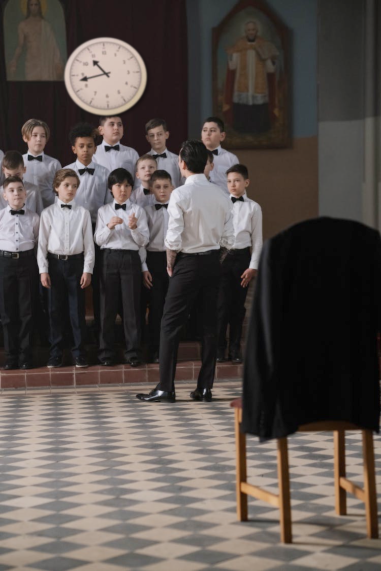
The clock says **10:43**
